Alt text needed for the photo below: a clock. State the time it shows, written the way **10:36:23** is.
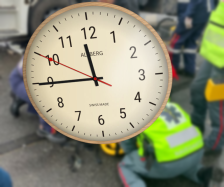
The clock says **11:44:50**
